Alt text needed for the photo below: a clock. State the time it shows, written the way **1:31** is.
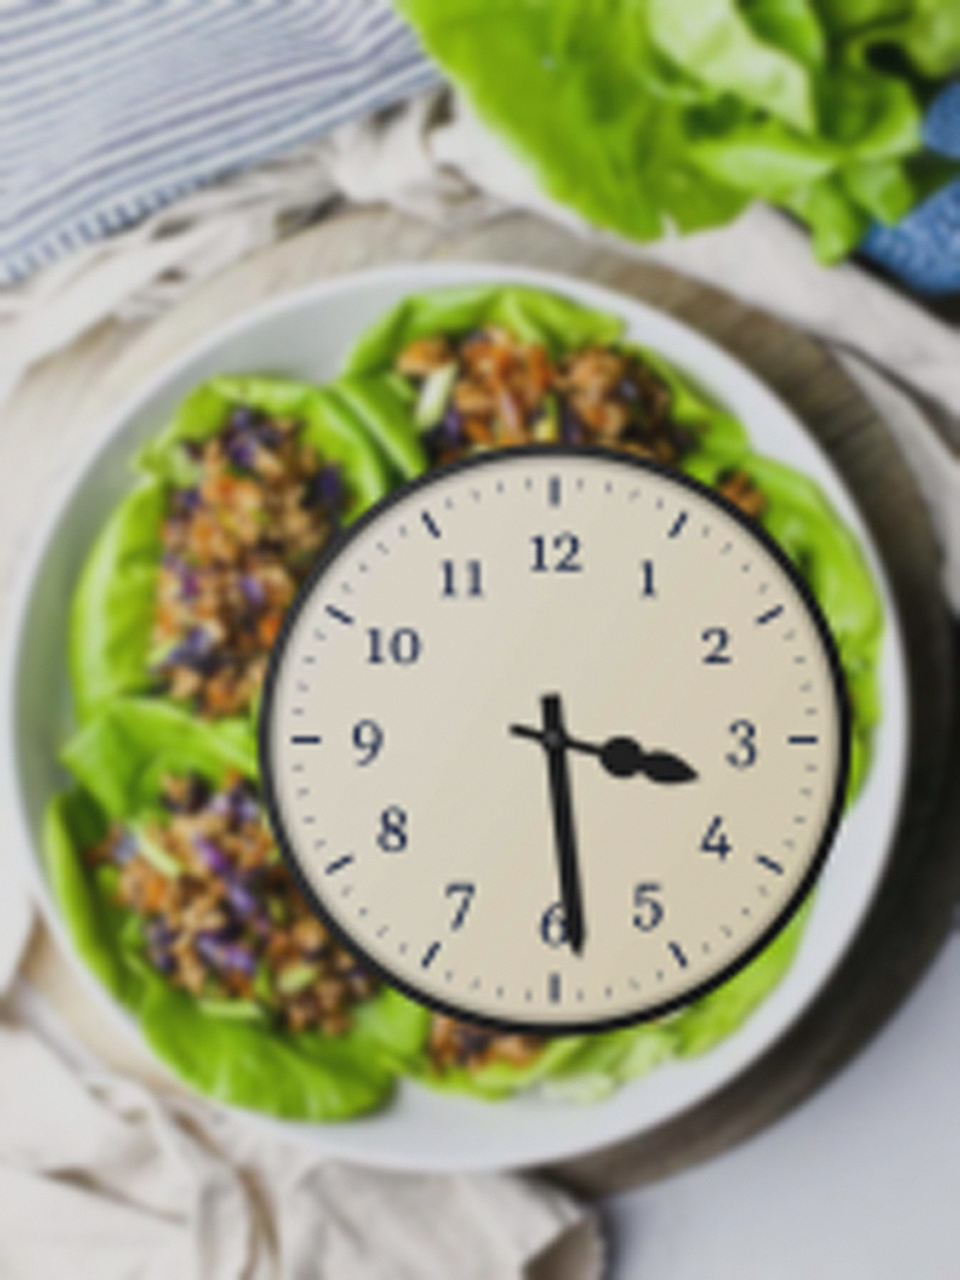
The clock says **3:29**
